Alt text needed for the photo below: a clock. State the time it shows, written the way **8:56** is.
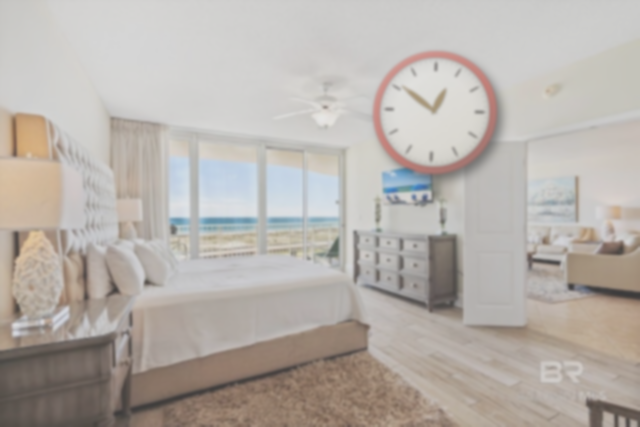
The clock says **12:51**
